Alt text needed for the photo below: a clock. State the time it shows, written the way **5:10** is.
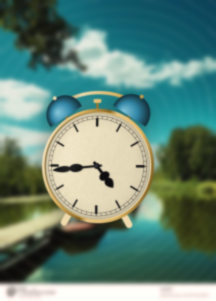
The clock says **4:44**
